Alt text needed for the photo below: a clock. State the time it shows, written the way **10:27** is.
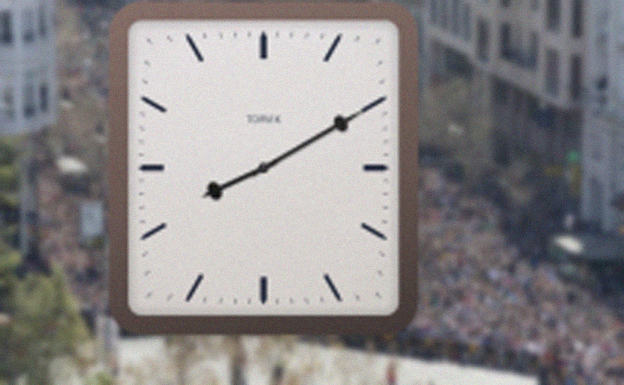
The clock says **8:10**
